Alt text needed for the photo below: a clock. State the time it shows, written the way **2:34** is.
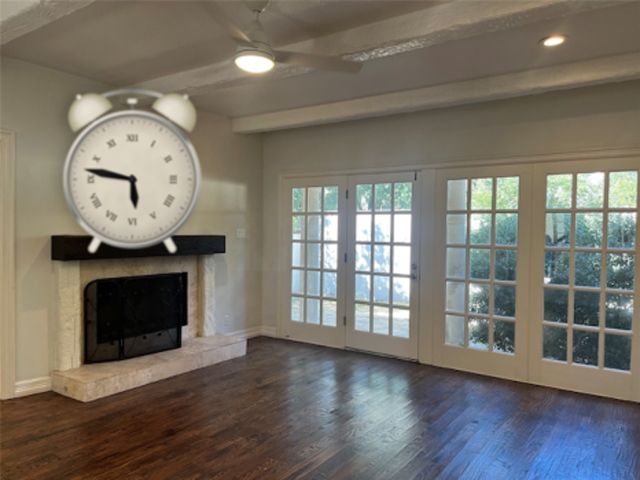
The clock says **5:47**
